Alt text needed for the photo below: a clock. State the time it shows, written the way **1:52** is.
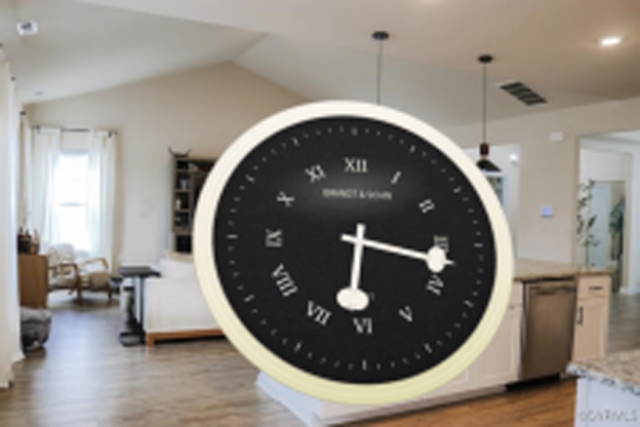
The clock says **6:17**
